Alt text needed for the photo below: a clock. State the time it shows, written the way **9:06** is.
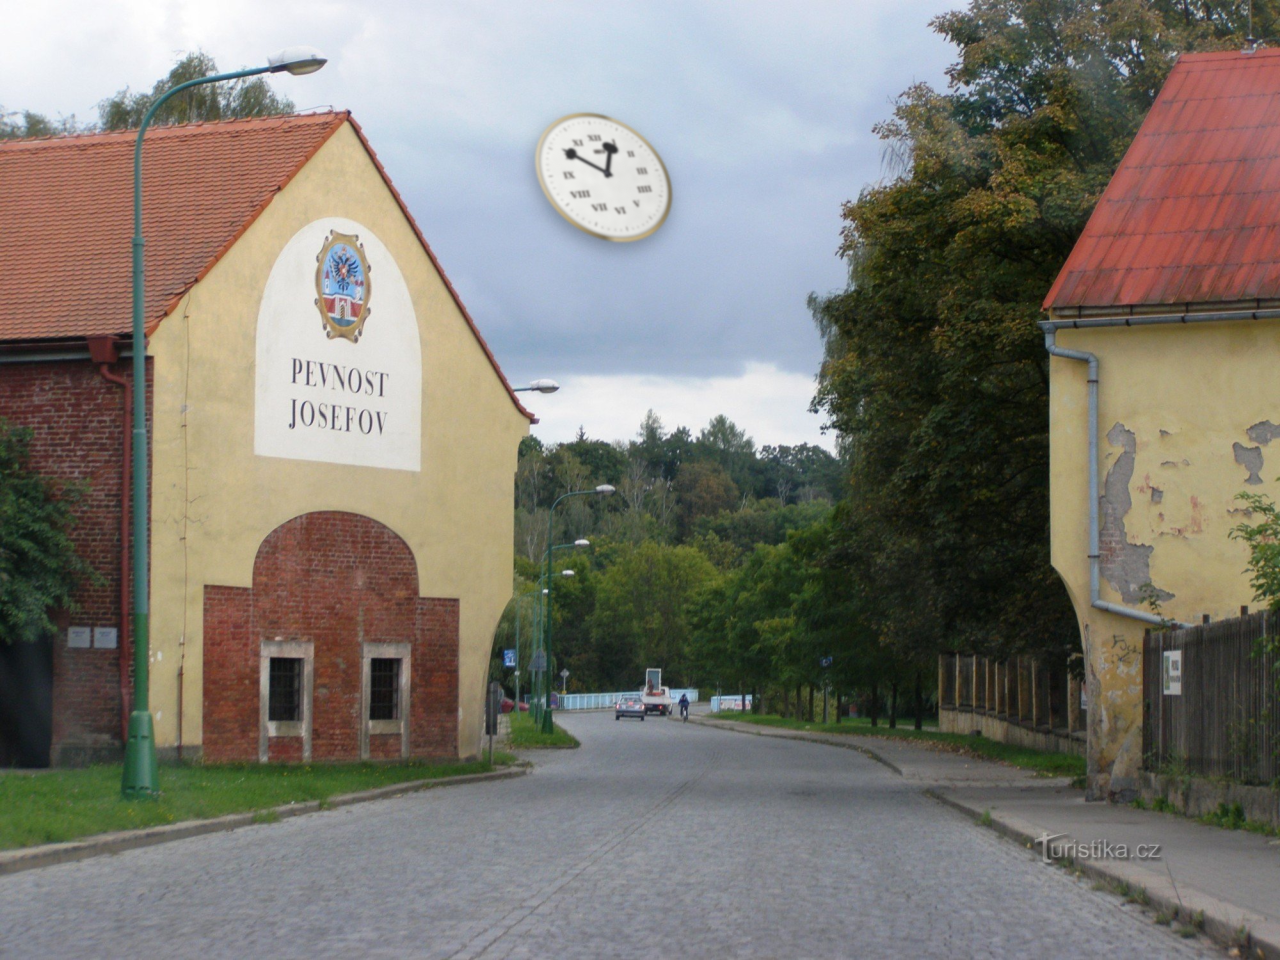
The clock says **12:51**
